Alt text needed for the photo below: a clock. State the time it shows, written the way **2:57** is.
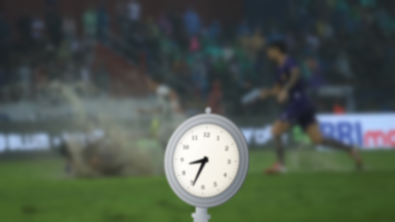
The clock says **8:34**
